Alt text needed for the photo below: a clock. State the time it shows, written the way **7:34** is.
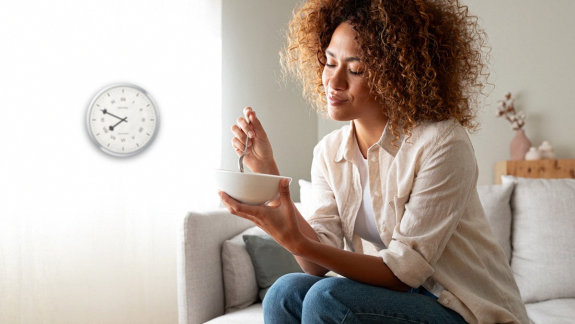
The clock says **7:49**
